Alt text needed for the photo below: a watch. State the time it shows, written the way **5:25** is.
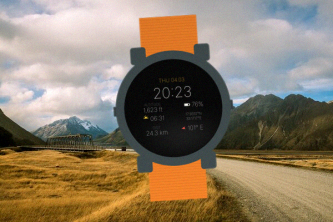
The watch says **20:23**
